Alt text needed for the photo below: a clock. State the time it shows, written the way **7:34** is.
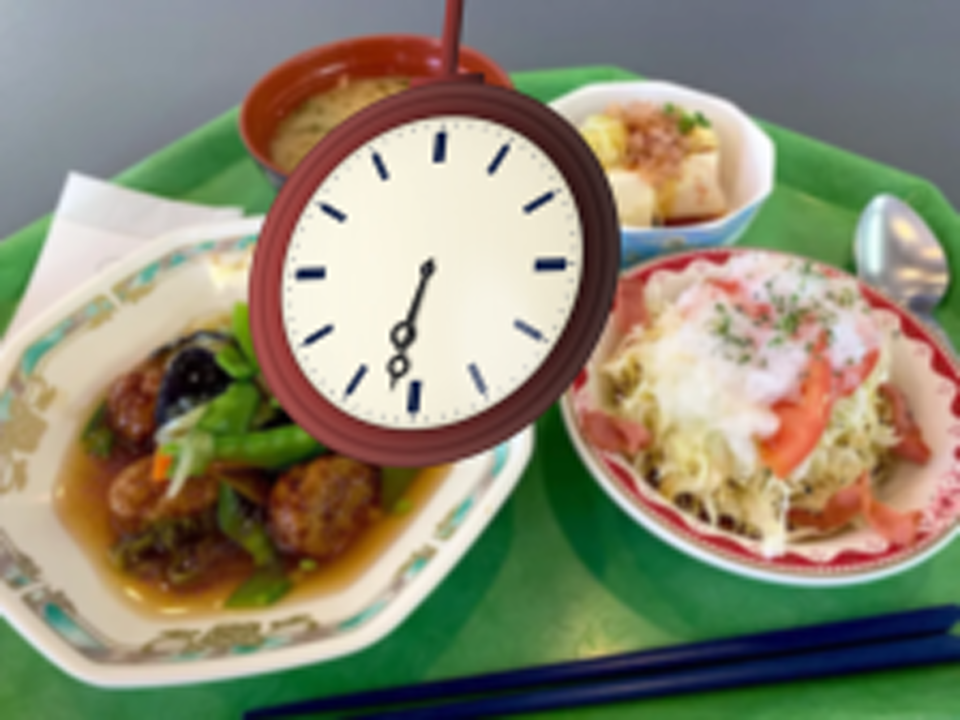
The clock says **6:32**
